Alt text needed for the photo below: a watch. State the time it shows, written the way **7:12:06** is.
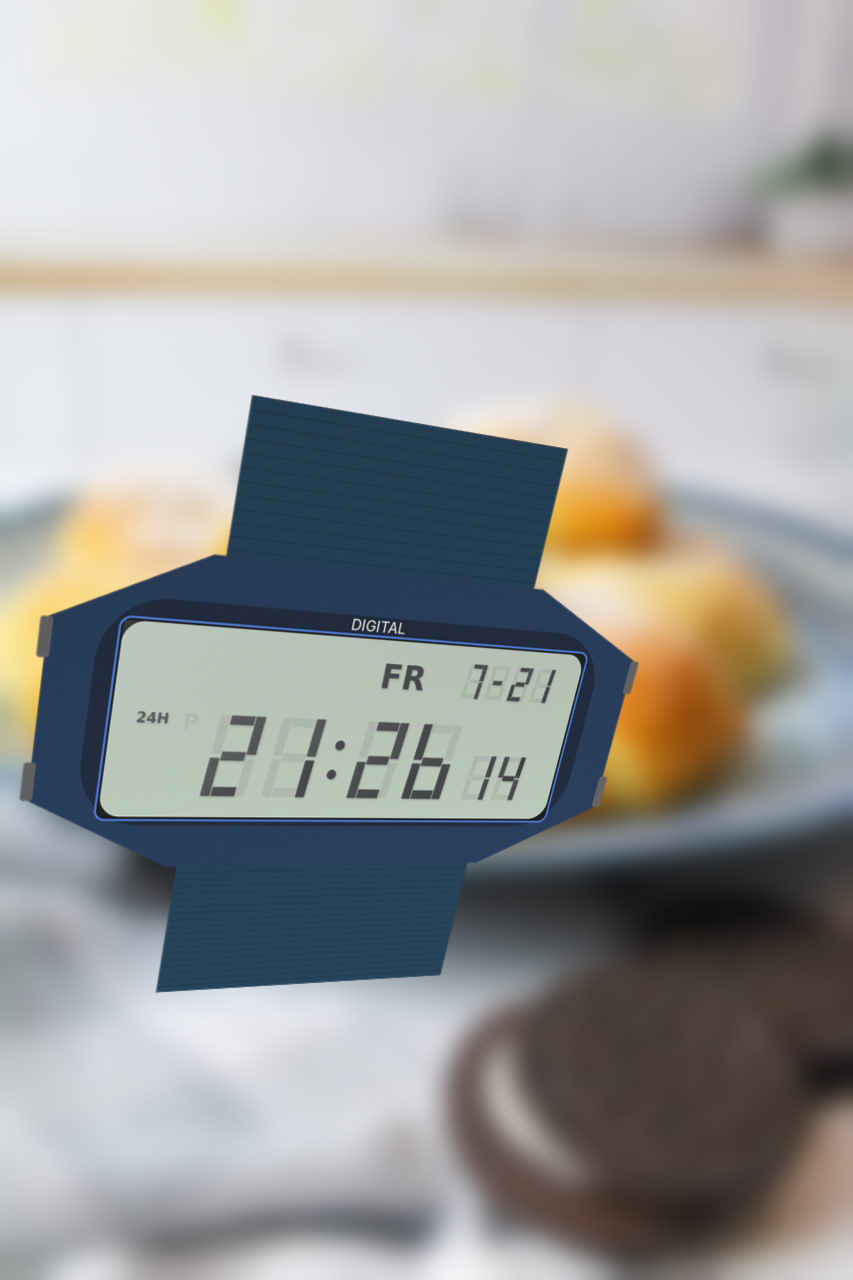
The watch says **21:26:14**
